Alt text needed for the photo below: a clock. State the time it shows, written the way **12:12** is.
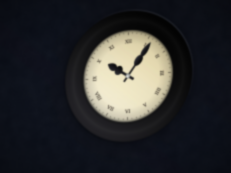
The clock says **10:06**
